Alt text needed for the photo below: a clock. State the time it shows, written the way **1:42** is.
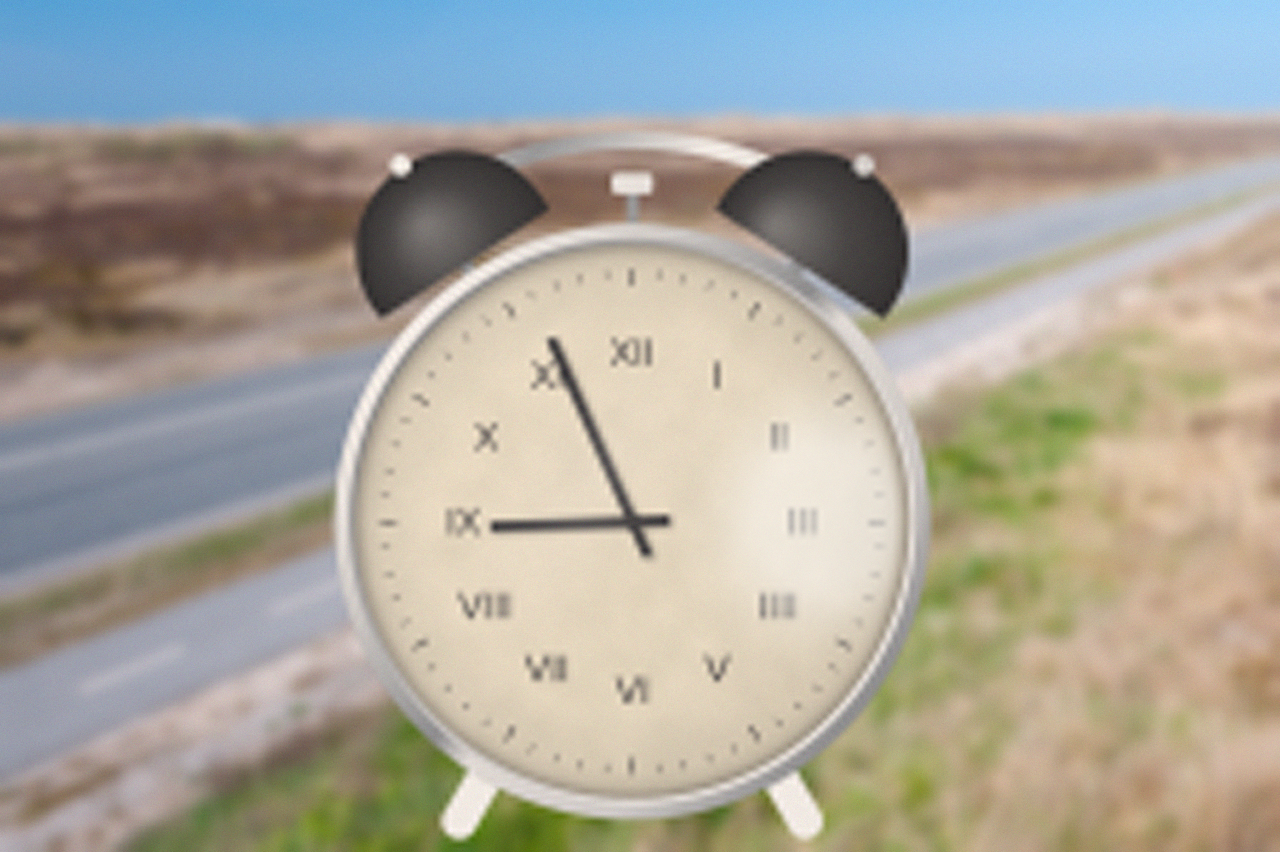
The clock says **8:56**
